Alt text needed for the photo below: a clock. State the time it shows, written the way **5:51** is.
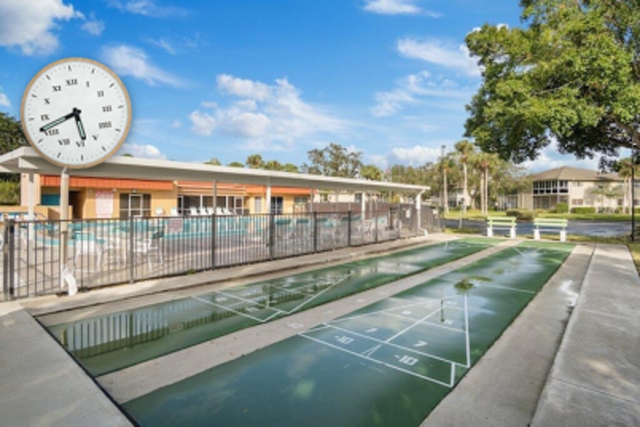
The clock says **5:42**
